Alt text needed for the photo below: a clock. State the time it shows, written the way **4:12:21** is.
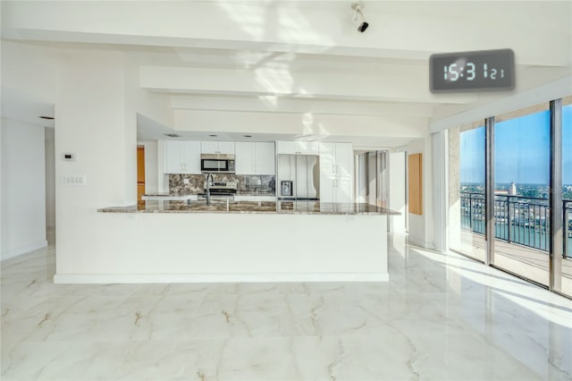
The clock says **15:31:21**
